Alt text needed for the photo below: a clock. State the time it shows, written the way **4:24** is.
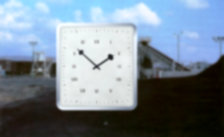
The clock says **1:52**
